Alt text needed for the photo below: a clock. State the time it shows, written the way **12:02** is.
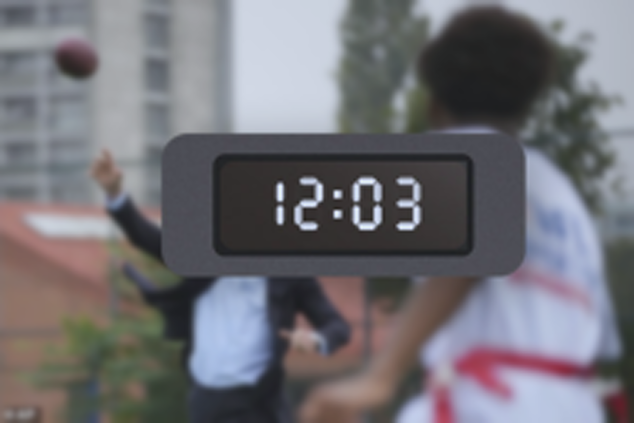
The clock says **12:03**
